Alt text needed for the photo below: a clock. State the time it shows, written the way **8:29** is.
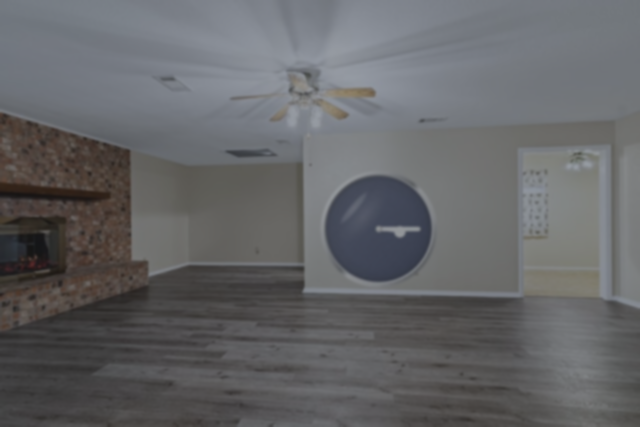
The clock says **3:15**
